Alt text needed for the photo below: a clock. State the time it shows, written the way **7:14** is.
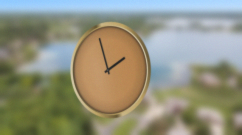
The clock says **1:57**
